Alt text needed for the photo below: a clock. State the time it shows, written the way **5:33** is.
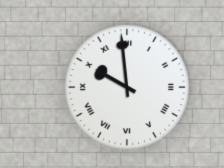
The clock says **9:59**
